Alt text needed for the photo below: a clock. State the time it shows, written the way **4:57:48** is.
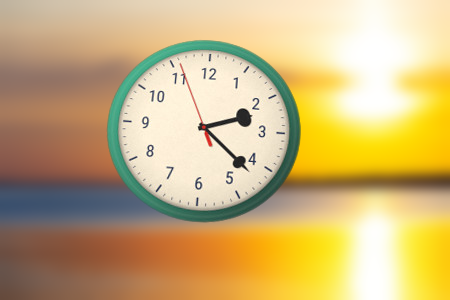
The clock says **2:21:56**
